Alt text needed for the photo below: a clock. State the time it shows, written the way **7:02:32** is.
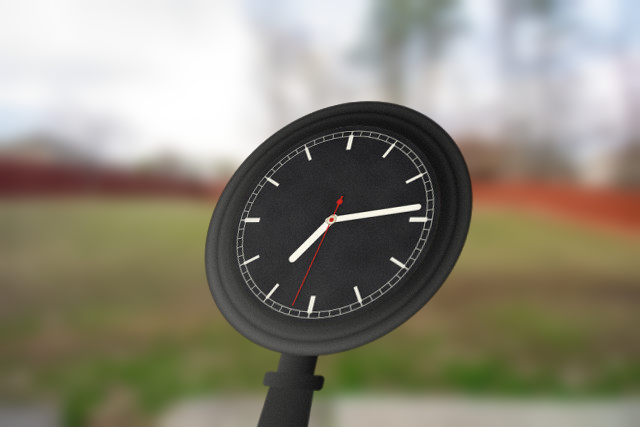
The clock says **7:13:32**
